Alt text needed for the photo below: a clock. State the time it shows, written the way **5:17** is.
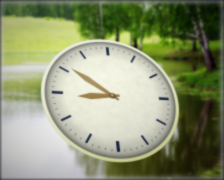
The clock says **8:51**
